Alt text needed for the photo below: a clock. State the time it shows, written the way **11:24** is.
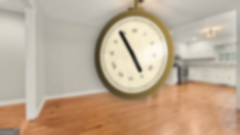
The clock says **4:54**
